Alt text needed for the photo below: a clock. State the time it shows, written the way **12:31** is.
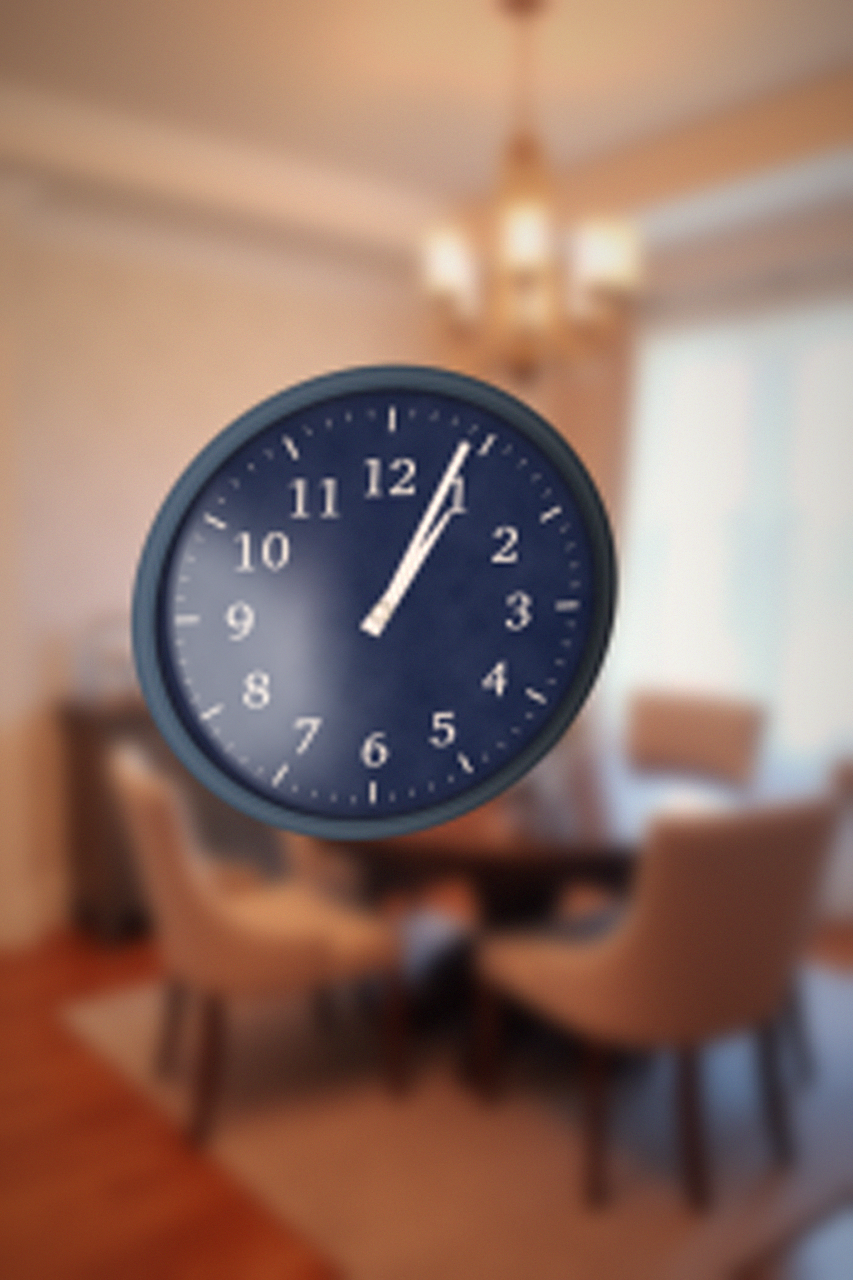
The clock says **1:04**
